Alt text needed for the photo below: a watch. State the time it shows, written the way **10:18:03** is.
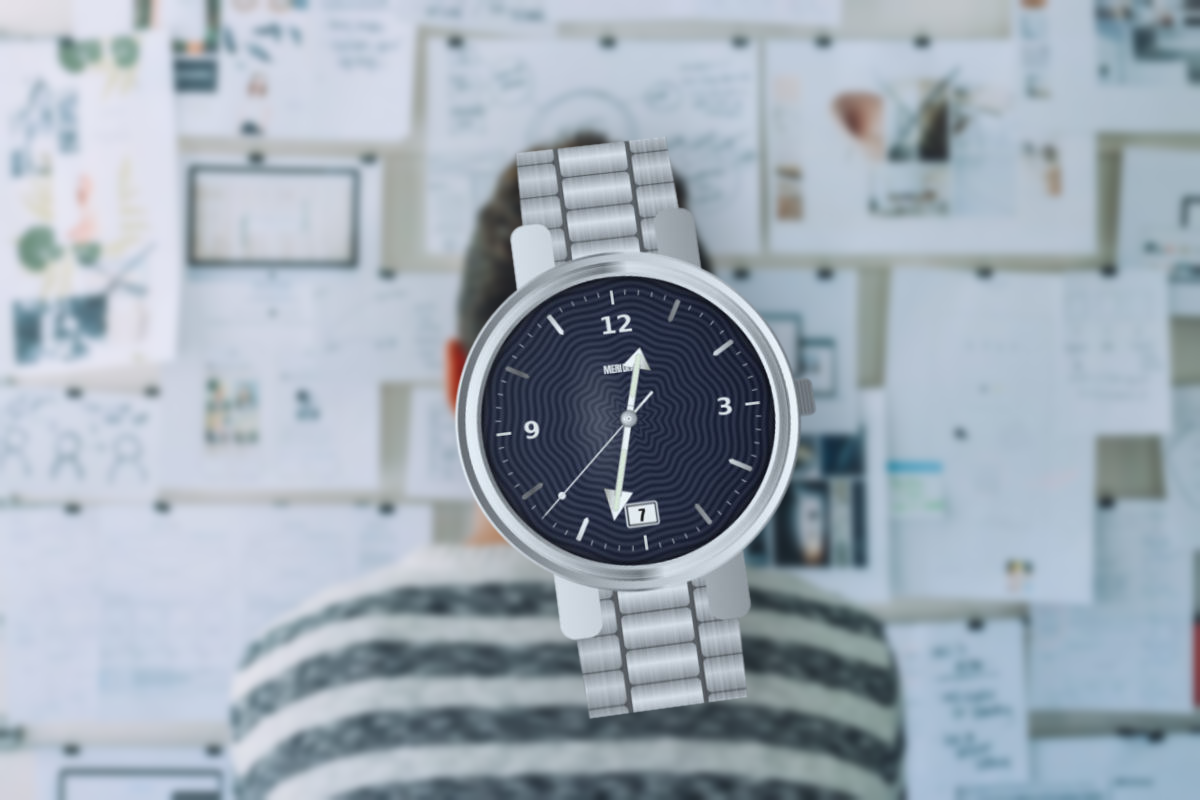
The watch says **12:32:38**
